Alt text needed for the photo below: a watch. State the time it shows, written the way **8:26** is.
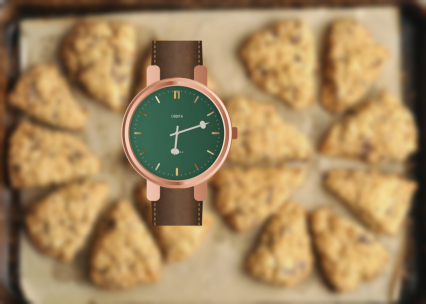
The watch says **6:12**
